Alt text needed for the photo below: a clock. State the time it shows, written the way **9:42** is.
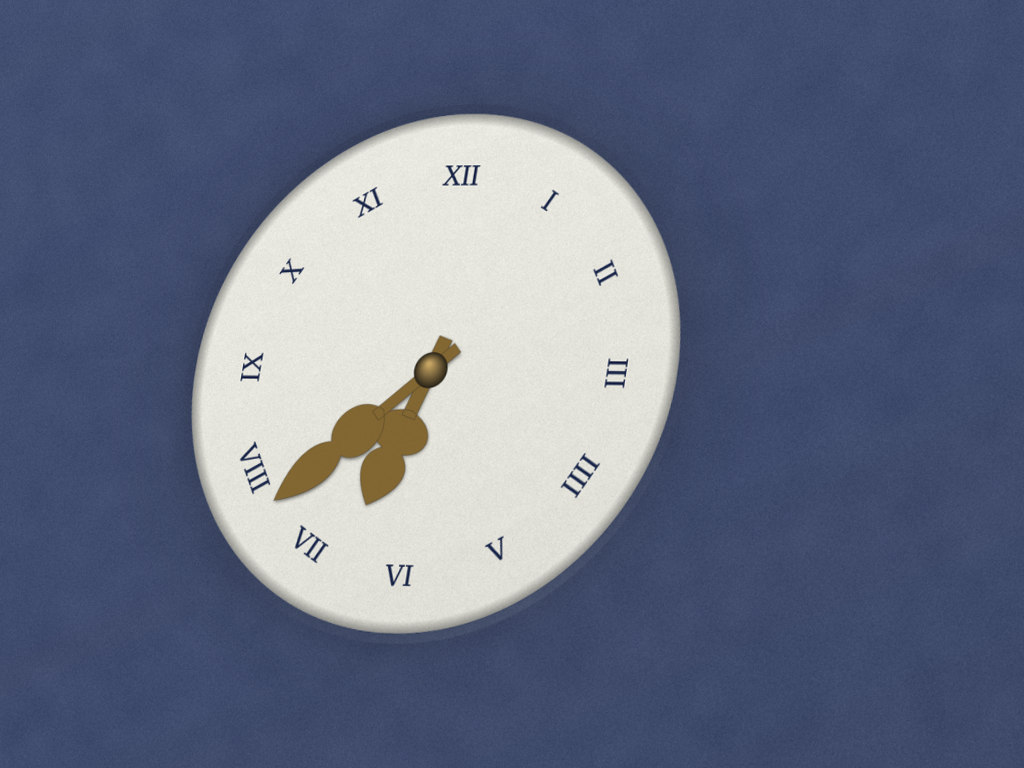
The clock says **6:38**
